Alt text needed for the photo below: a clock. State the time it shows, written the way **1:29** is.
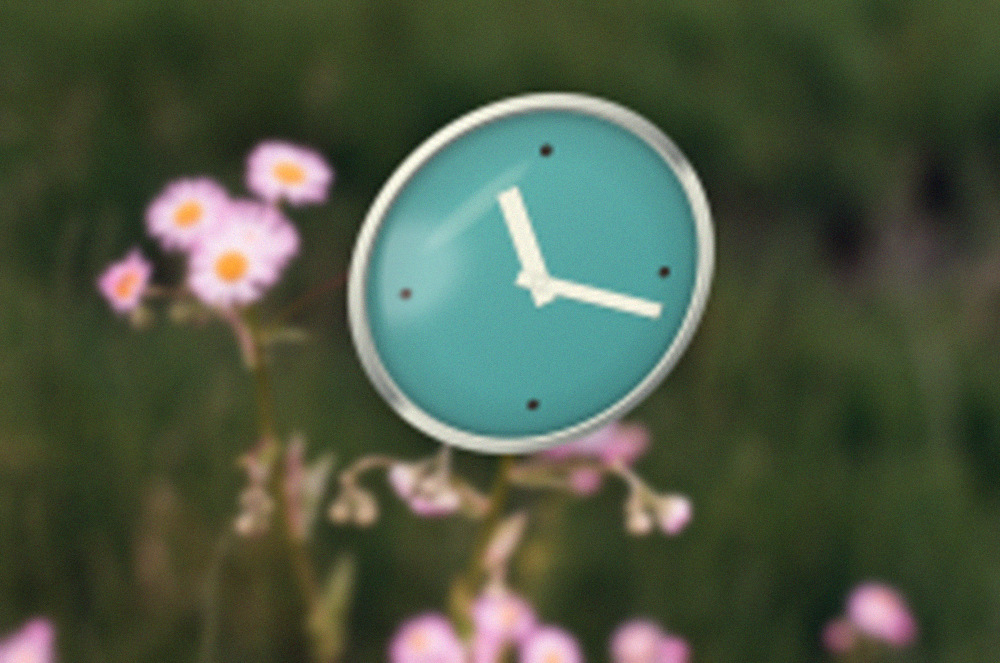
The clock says **11:18**
